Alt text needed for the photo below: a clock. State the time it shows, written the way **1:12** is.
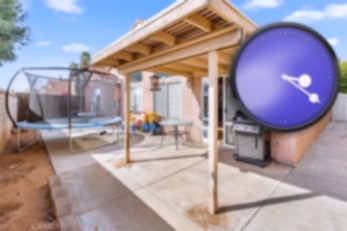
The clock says **3:21**
